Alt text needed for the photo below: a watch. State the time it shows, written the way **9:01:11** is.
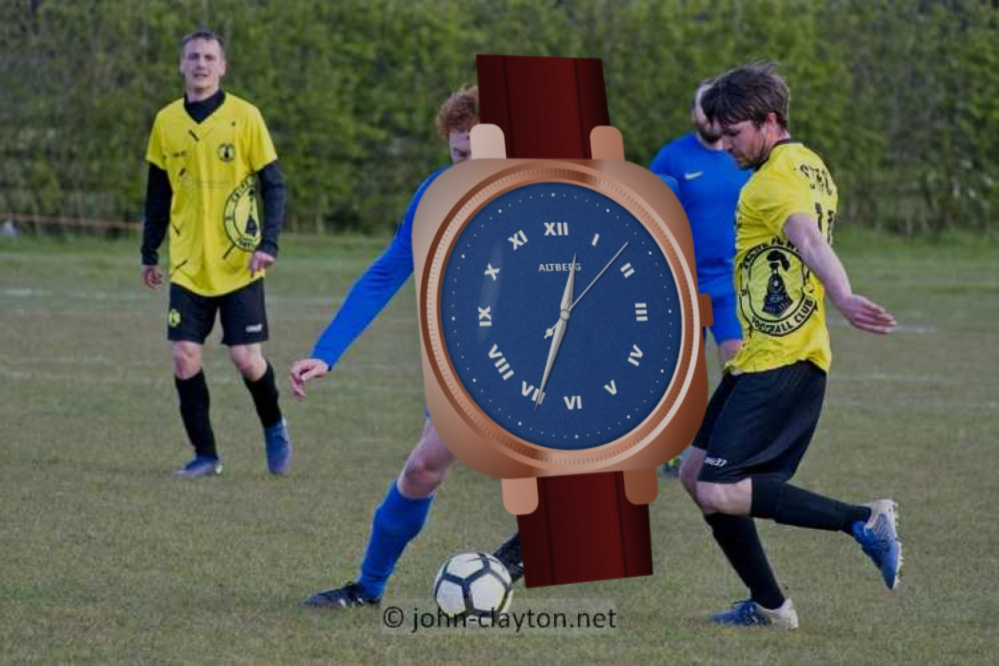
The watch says **12:34:08**
